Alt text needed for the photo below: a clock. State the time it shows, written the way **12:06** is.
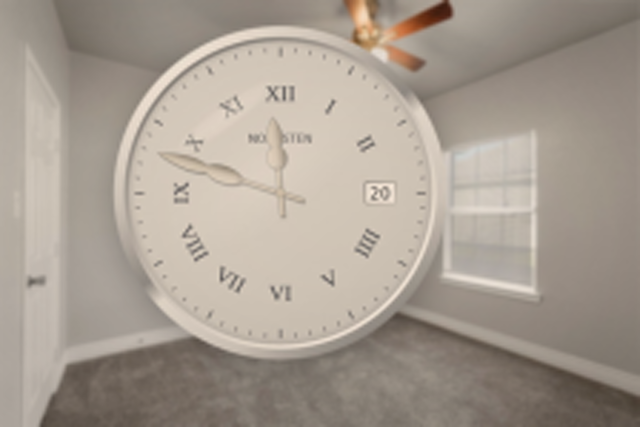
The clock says **11:48**
